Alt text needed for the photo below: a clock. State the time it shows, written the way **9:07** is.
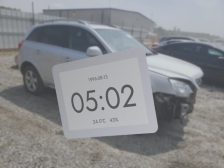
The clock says **5:02**
